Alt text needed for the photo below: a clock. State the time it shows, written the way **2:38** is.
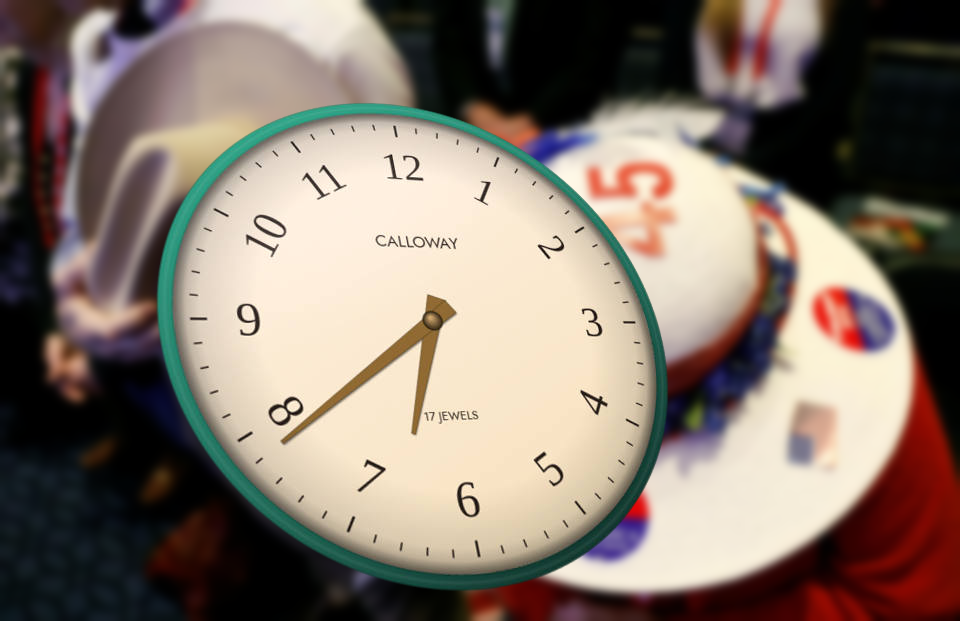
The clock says **6:39**
